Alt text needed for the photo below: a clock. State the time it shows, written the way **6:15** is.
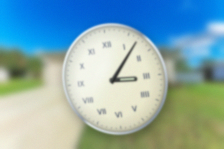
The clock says **3:07**
